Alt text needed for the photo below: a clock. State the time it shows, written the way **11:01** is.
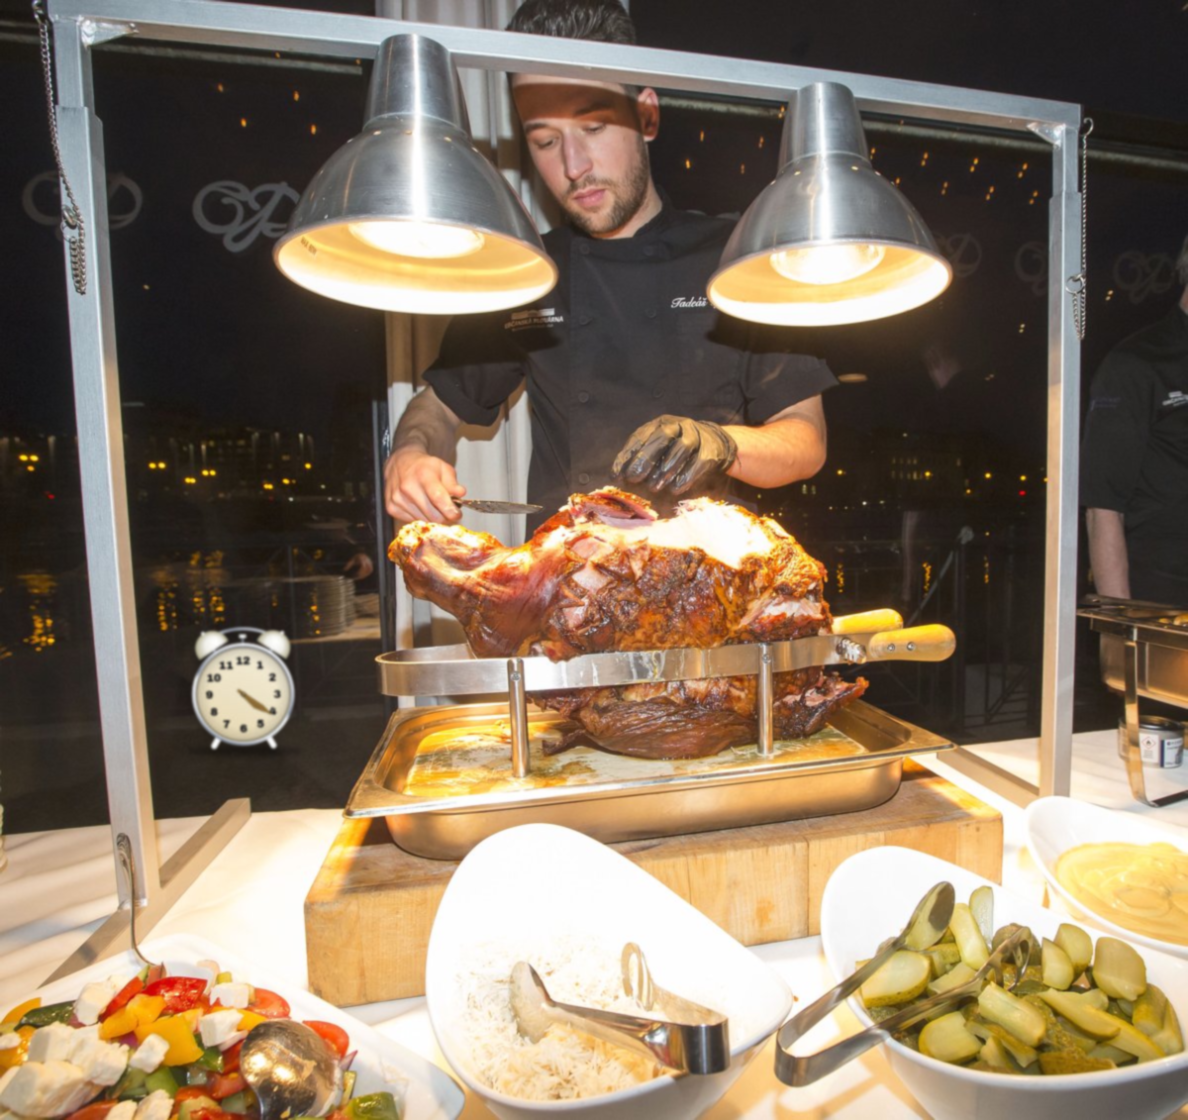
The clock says **4:21**
